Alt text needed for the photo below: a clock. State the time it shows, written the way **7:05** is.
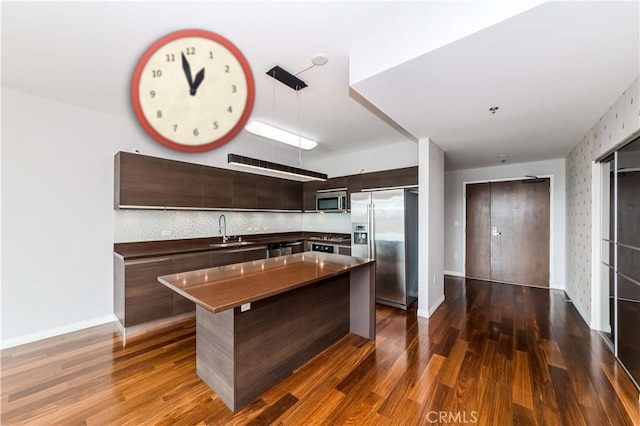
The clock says **12:58**
